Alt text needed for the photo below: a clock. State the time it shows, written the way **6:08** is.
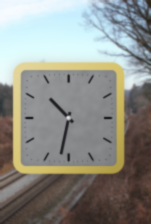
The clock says **10:32**
